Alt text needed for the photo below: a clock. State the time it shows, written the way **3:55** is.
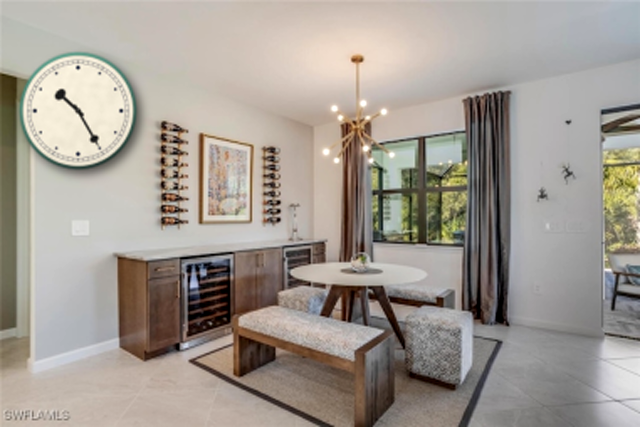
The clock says **10:25**
